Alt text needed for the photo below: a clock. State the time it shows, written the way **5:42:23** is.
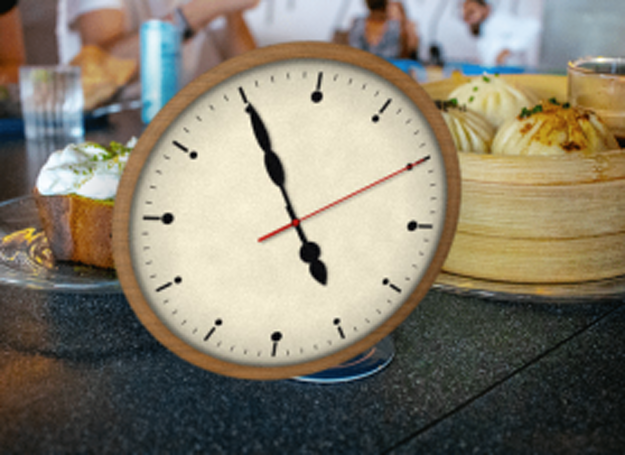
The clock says **4:55:10**
